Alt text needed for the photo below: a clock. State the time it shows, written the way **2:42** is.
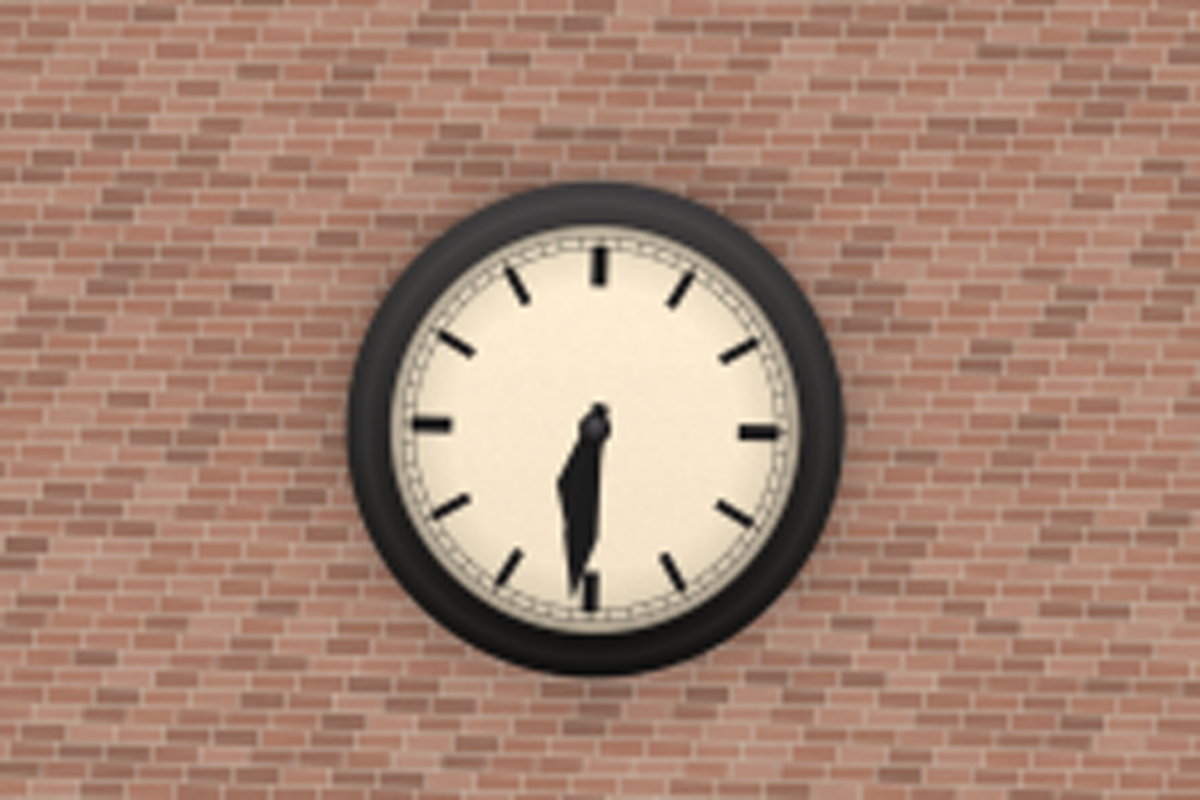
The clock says **6:31**
